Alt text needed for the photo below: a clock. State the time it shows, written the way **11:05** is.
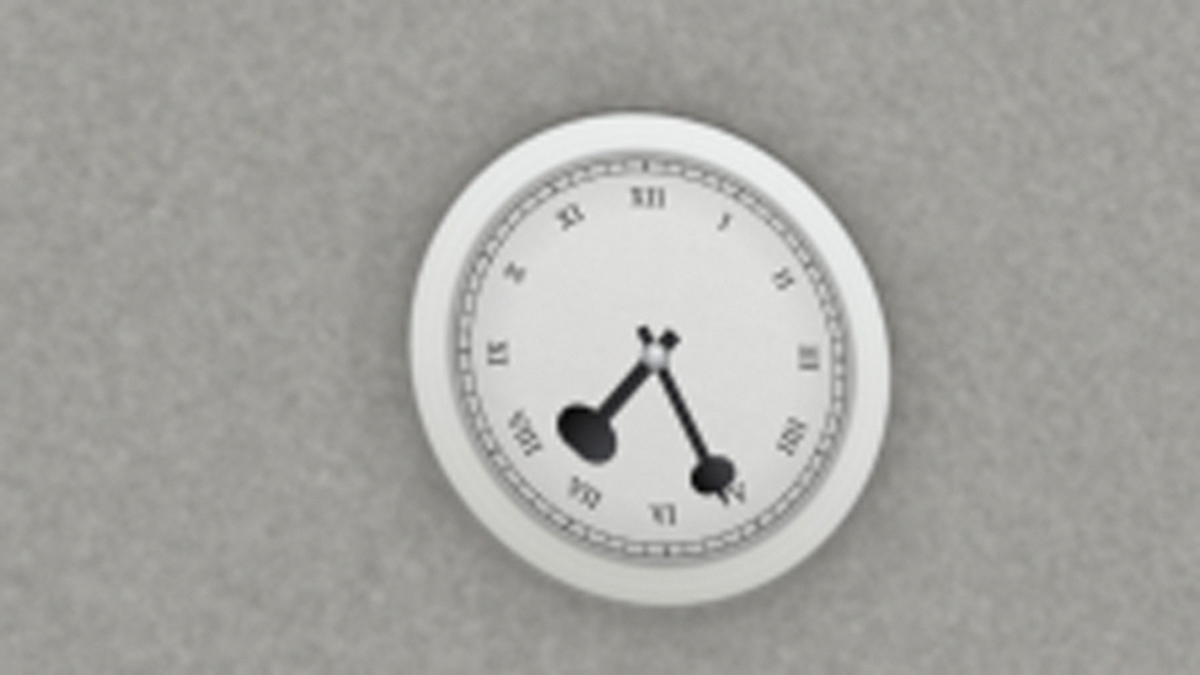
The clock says **7:26**
